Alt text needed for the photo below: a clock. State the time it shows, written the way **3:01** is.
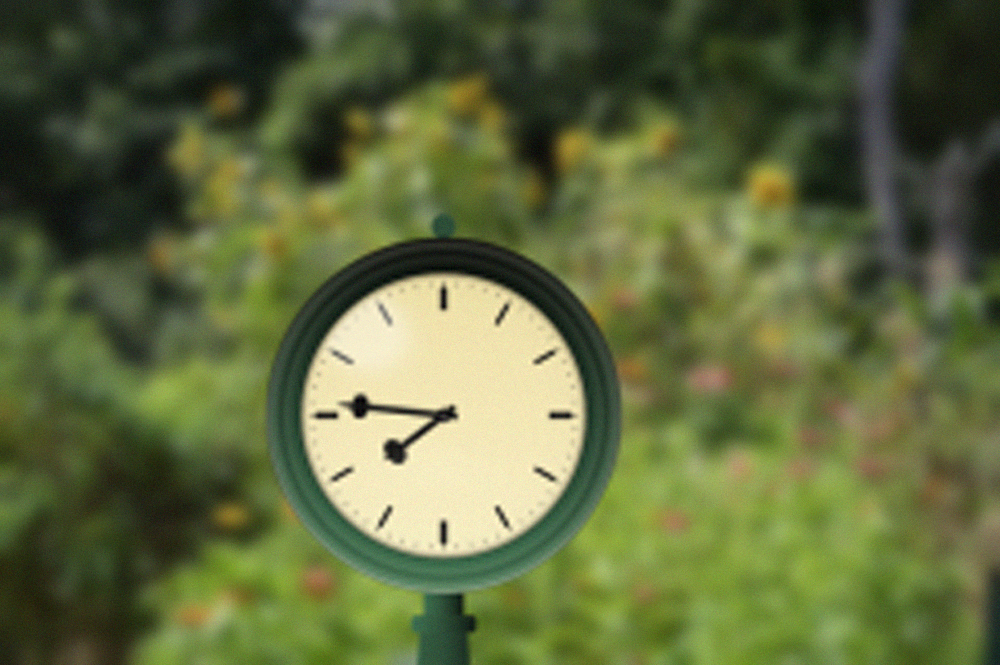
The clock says **7:46**
